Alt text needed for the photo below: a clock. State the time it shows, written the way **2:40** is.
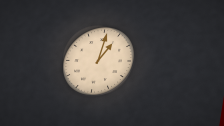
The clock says **1:01**
